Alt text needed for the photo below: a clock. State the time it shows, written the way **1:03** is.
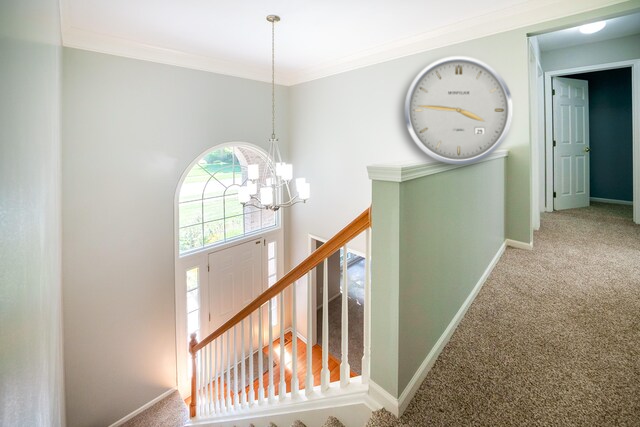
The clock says **3:46**
